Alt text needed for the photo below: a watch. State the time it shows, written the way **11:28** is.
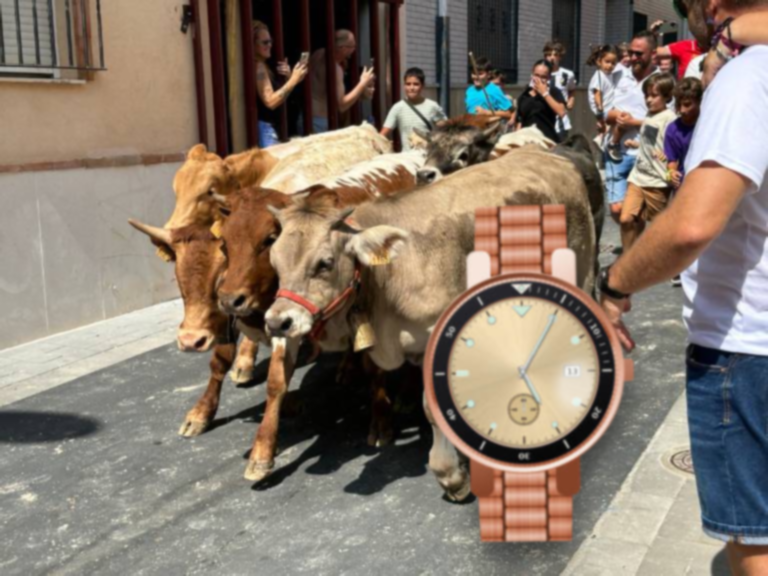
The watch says **5:05**
